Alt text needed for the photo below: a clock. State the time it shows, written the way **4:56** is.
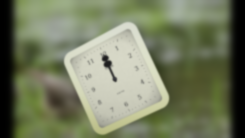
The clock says **12:00**
